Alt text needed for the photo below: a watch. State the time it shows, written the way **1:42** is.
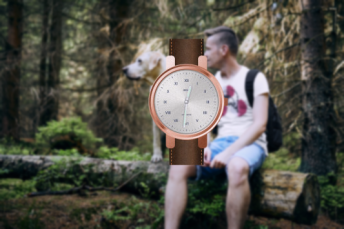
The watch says **12:31**
